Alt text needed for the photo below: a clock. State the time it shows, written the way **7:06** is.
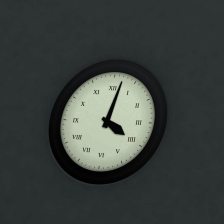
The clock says **4:02**
